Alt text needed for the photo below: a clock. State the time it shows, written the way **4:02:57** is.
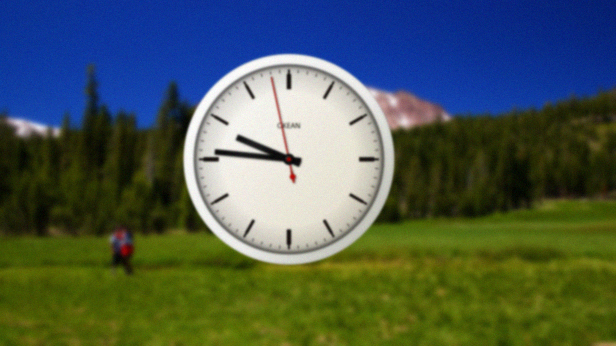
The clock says **9:45:58**
